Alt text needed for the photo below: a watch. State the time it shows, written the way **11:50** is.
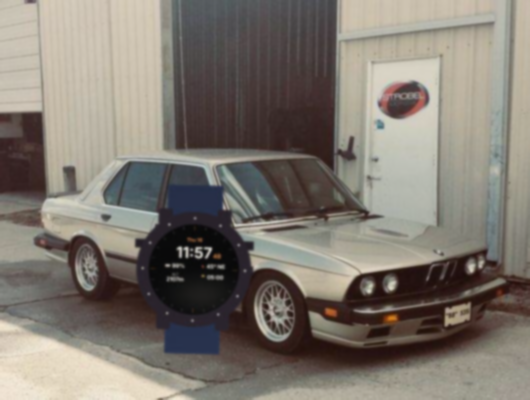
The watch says **11:57**
